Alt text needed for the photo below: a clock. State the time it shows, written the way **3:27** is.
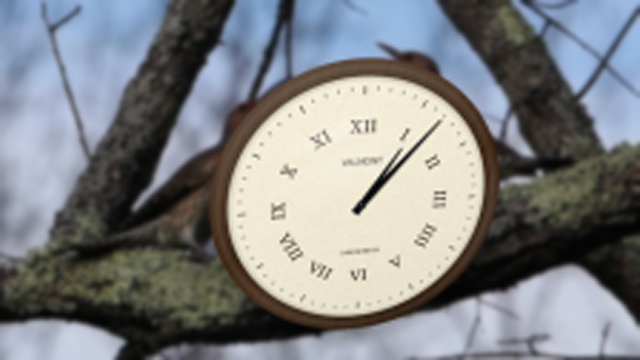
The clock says **1:07**
